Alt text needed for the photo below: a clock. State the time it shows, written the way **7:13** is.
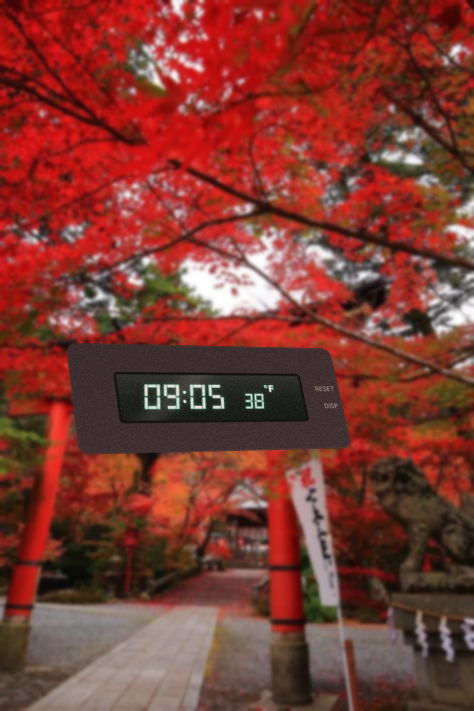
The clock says **9:05**
